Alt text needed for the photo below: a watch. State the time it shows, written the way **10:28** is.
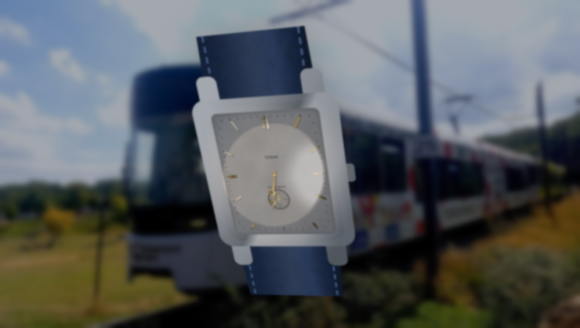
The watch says **6:32**
